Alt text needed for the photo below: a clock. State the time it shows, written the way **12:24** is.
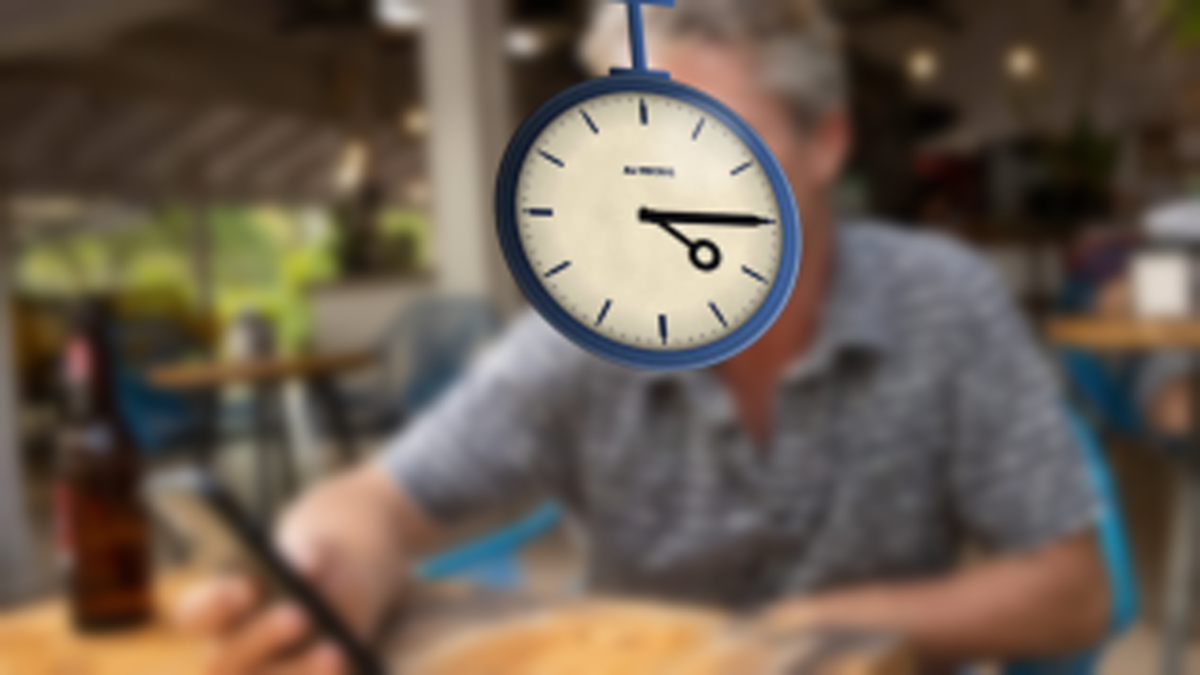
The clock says **4:15**
